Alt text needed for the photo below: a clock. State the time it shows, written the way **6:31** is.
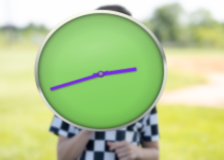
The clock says **2:42**
